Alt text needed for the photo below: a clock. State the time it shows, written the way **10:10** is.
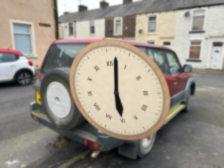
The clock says **6:02**
